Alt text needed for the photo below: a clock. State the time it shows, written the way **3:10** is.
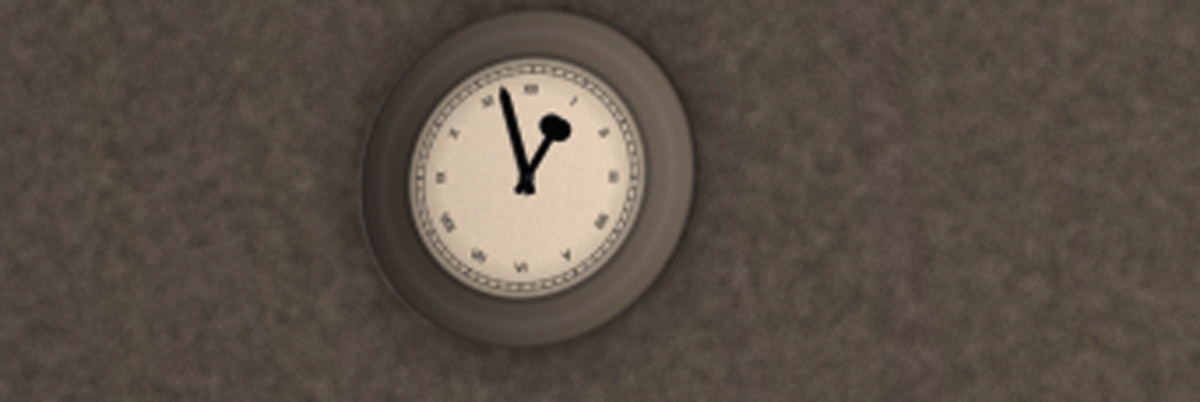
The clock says **12:57**
